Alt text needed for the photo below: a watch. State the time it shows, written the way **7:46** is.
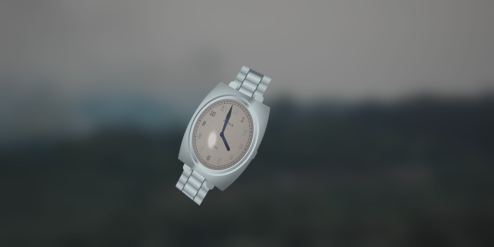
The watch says **3:58**
